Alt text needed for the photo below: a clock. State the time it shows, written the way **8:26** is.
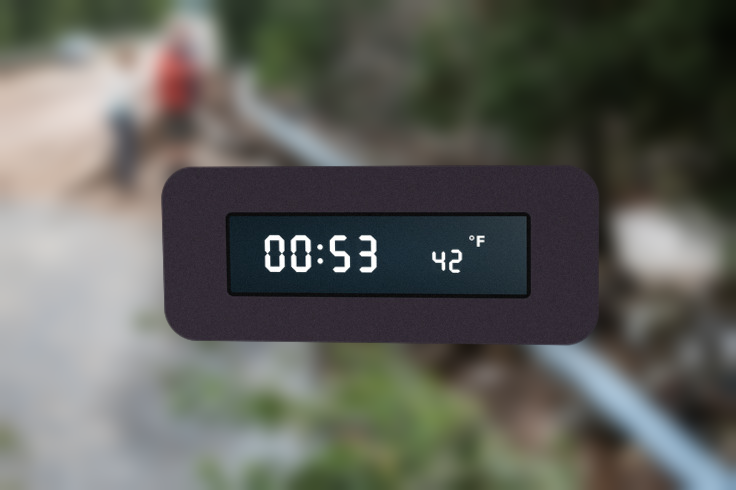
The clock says **0:53**
